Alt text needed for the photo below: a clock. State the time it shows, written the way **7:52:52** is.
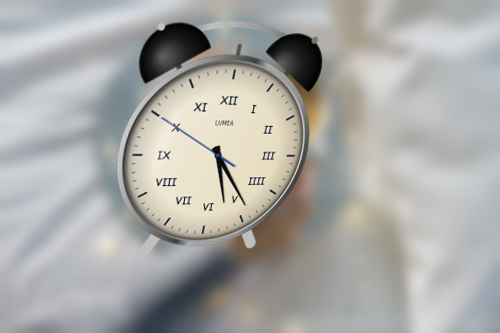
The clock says **5:23:50**
